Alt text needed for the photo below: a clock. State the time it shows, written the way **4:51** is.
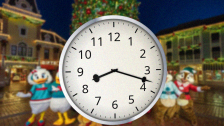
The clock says **8:18**
